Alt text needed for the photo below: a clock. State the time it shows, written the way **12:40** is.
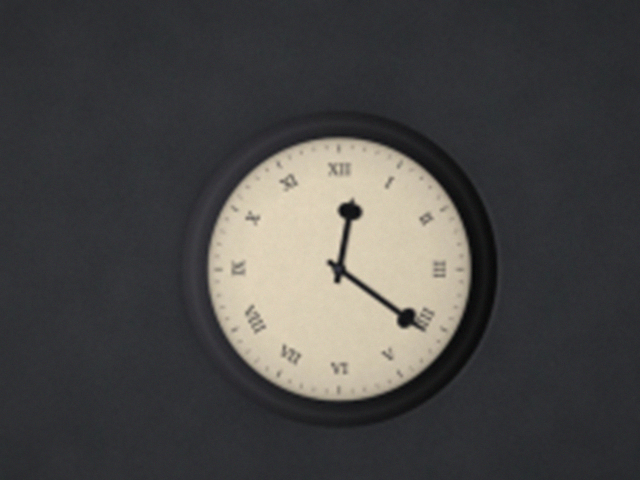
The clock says **12:21**
